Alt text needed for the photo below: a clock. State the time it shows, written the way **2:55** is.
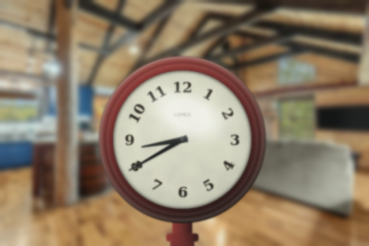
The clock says **8:40**
